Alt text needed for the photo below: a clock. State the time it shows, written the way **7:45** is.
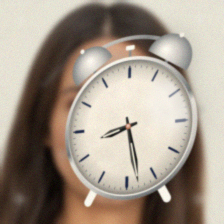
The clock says **8:28**
